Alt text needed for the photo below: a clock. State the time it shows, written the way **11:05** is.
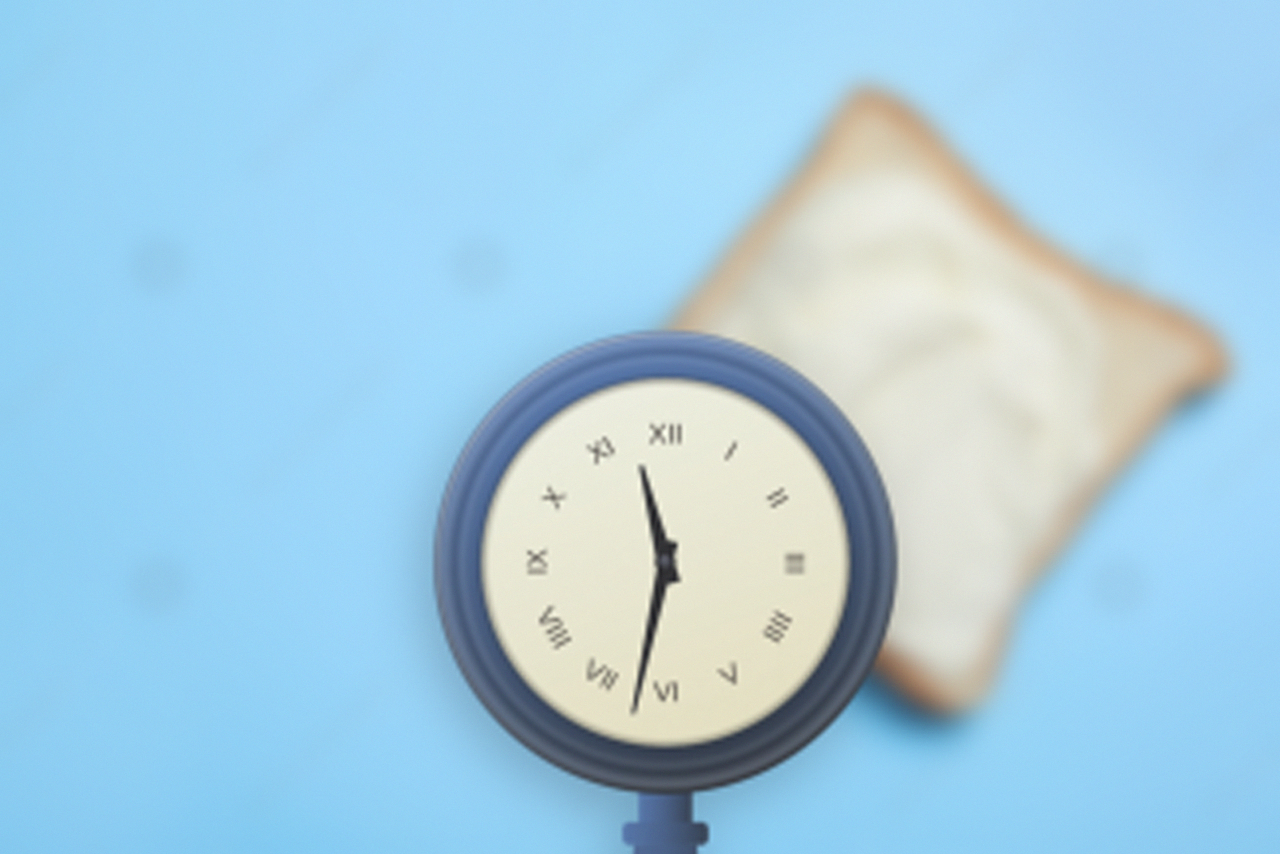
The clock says **11:32**
